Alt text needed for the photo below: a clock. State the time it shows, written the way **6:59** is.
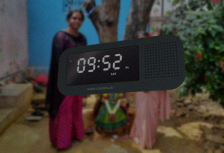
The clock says **9:52**
